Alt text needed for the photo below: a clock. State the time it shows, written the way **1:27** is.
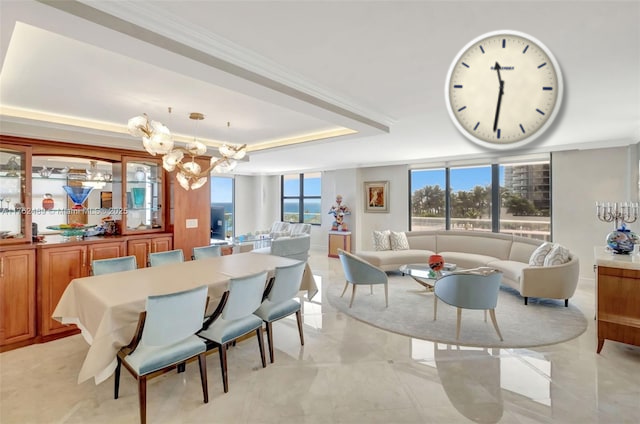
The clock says **11:31**
